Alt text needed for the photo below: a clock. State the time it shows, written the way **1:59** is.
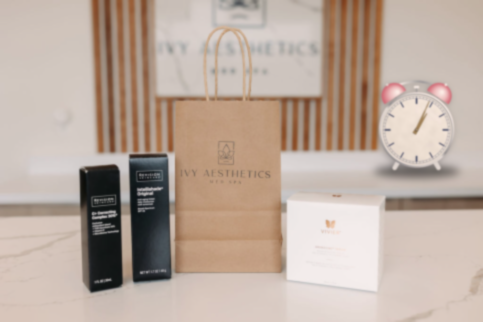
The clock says **1:04**
